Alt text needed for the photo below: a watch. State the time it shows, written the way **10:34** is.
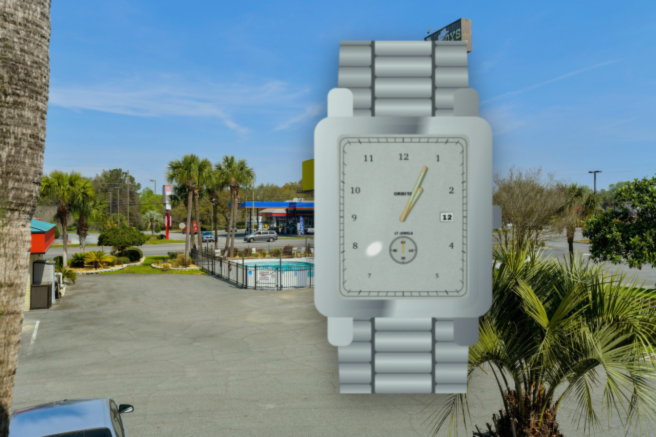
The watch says **1:04**
